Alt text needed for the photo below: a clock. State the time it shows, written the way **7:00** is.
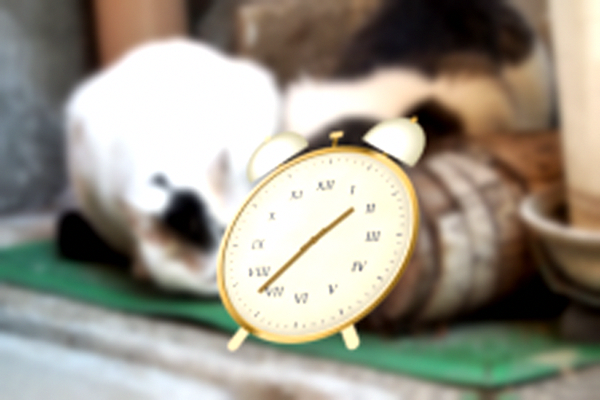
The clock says **1:37**
